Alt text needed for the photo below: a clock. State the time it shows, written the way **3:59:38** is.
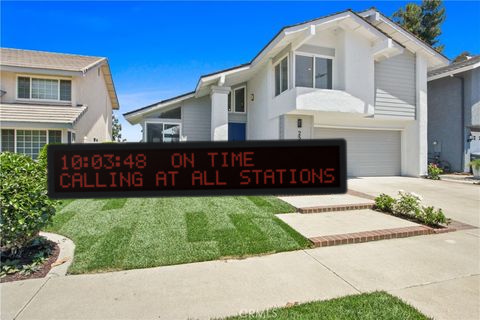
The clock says **10:03:48**
